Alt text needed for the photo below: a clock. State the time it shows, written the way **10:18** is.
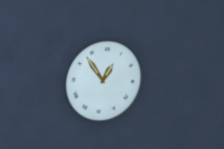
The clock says **12:53**
